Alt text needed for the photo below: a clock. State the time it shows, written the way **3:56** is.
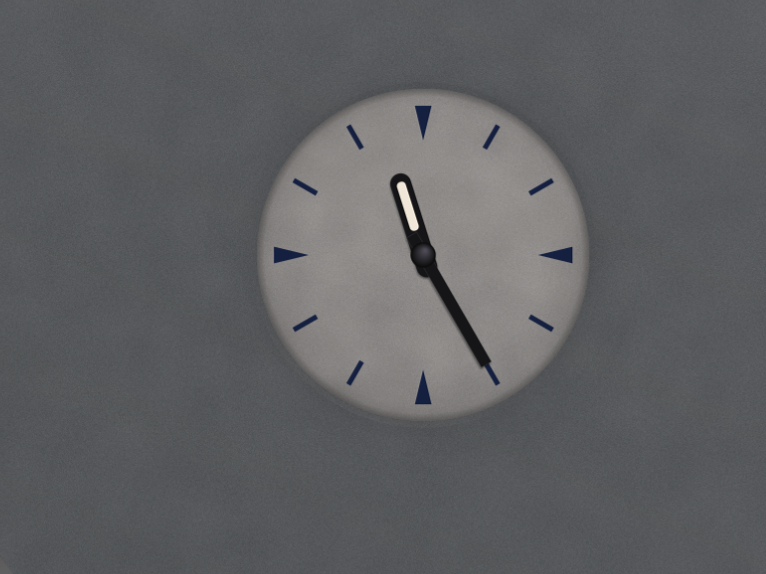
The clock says **11:25**
